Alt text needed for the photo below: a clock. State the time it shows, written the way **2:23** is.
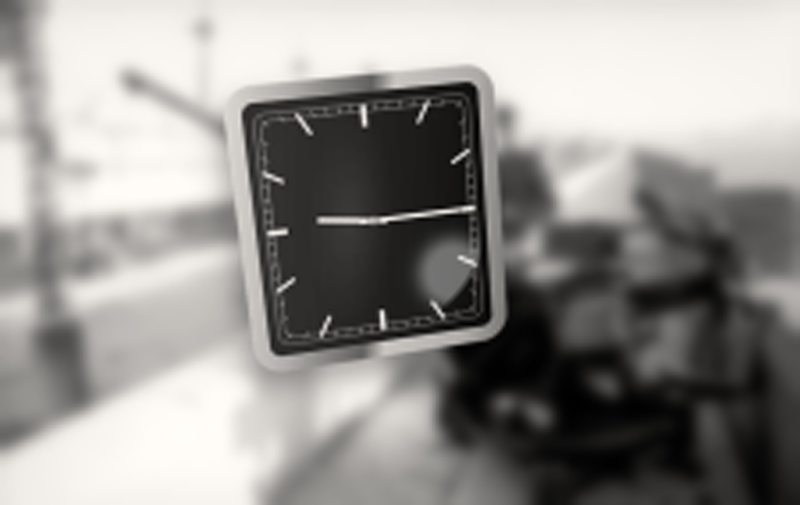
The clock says **9:15**
